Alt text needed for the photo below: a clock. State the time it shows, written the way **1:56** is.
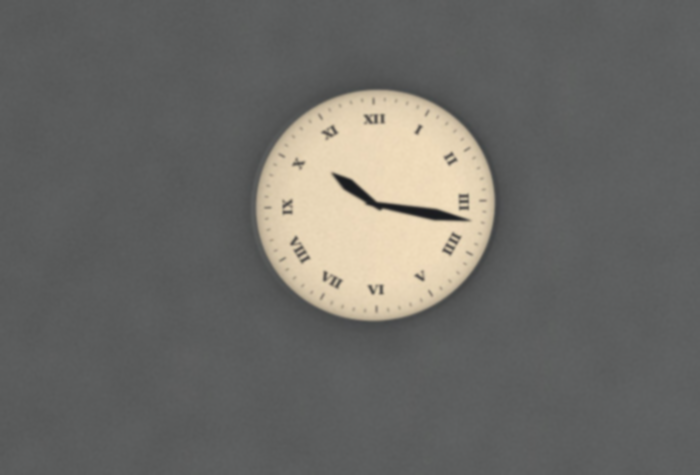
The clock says **10:17**
